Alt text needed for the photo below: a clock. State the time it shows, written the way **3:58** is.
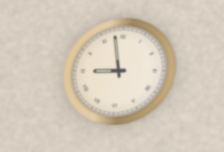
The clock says **8:58**
